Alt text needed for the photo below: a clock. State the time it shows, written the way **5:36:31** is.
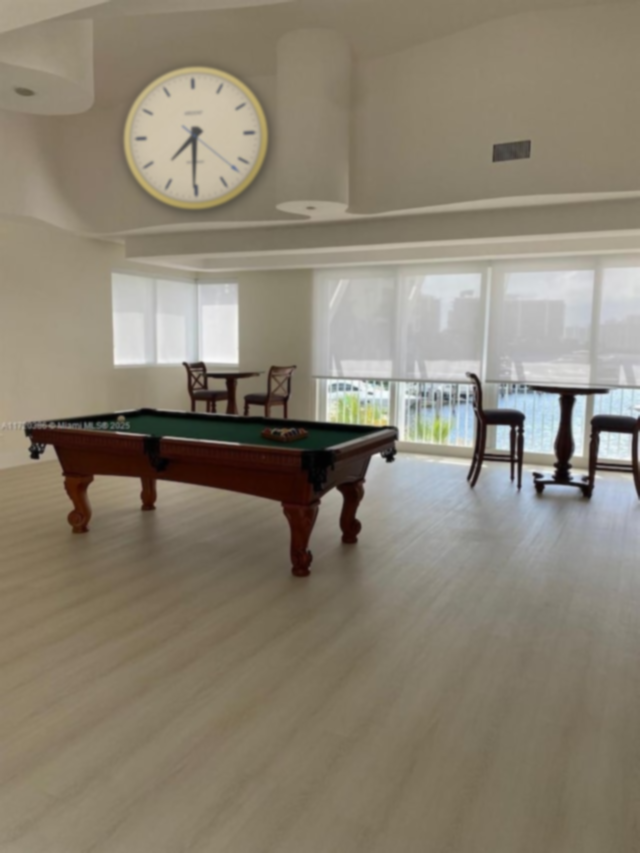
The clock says **7:30:22**
